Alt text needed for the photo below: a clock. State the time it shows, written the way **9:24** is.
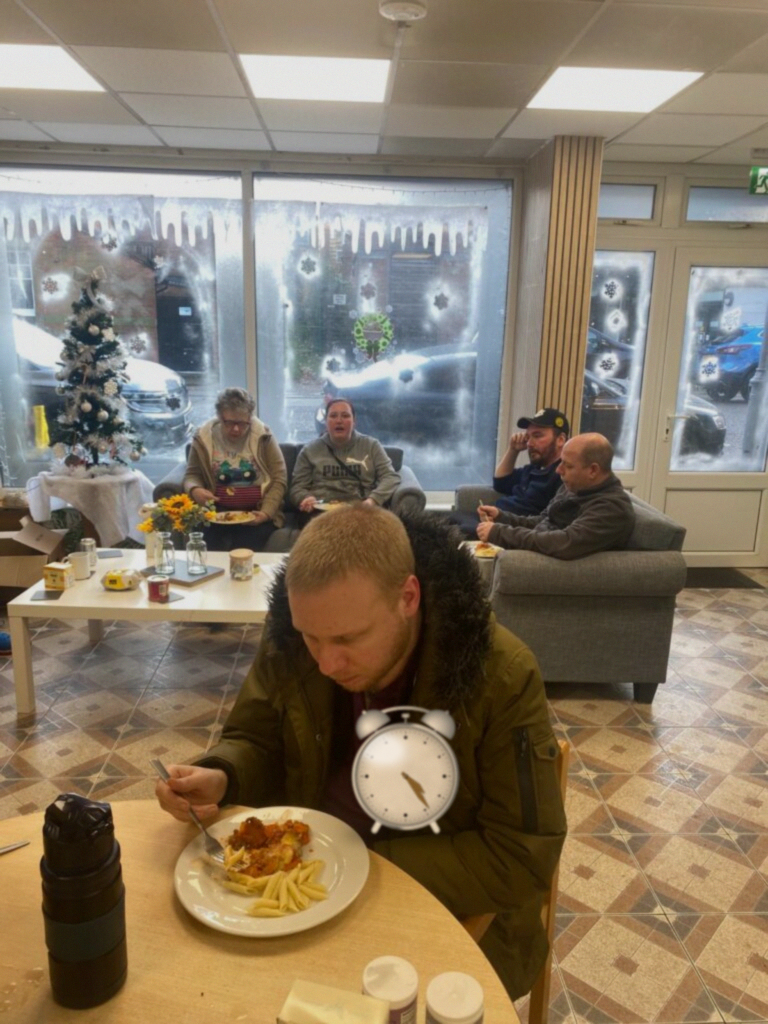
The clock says **4:24**
